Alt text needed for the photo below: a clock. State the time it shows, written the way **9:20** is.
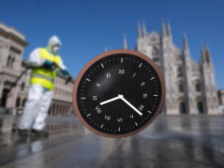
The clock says **8:22**
